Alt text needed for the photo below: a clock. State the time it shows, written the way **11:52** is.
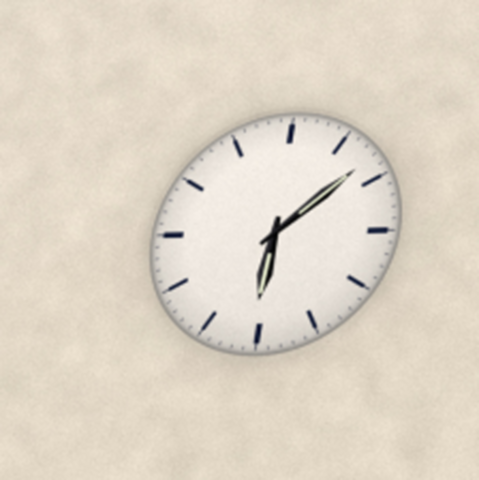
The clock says **6:08**
